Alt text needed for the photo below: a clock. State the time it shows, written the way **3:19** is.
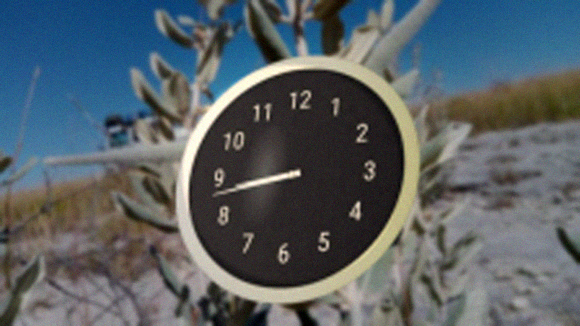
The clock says **8:43**
